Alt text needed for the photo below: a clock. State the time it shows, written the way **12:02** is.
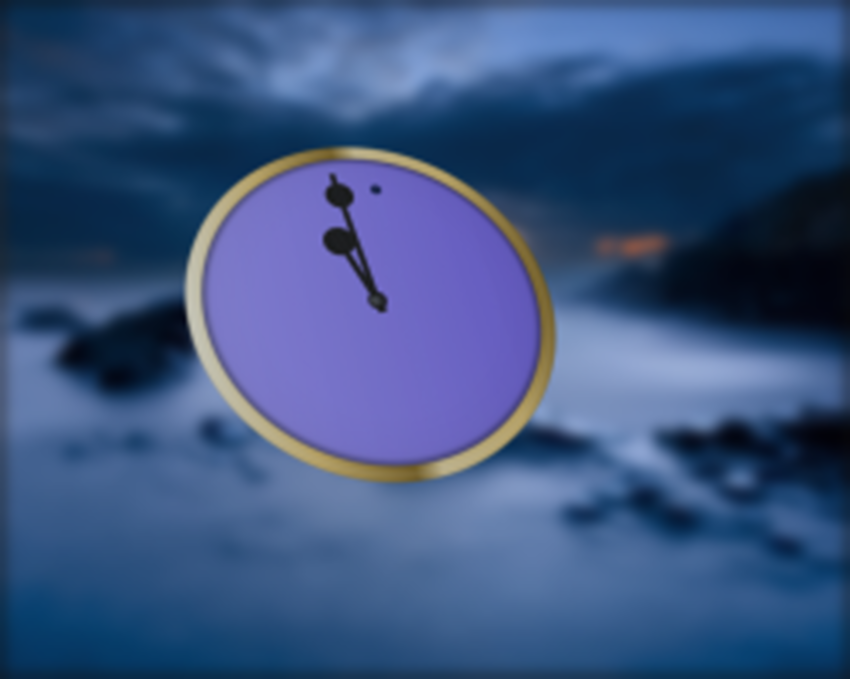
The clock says **10:57**
